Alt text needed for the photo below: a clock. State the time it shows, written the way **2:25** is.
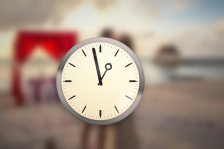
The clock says **12:58**
